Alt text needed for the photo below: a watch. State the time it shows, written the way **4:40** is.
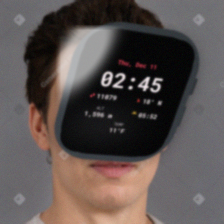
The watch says **2:45**
